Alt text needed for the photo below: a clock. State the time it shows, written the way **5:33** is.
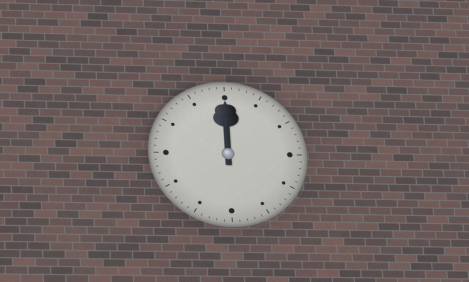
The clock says **12:00**
